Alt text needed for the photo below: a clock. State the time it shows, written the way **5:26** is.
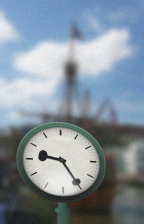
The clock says **9:25**
